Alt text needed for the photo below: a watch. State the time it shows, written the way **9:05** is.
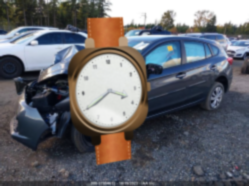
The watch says **3:40**
